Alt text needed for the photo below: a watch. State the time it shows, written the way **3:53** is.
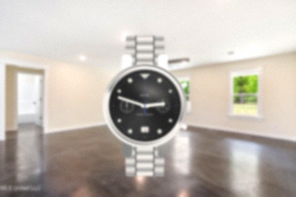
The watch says **2:48**
